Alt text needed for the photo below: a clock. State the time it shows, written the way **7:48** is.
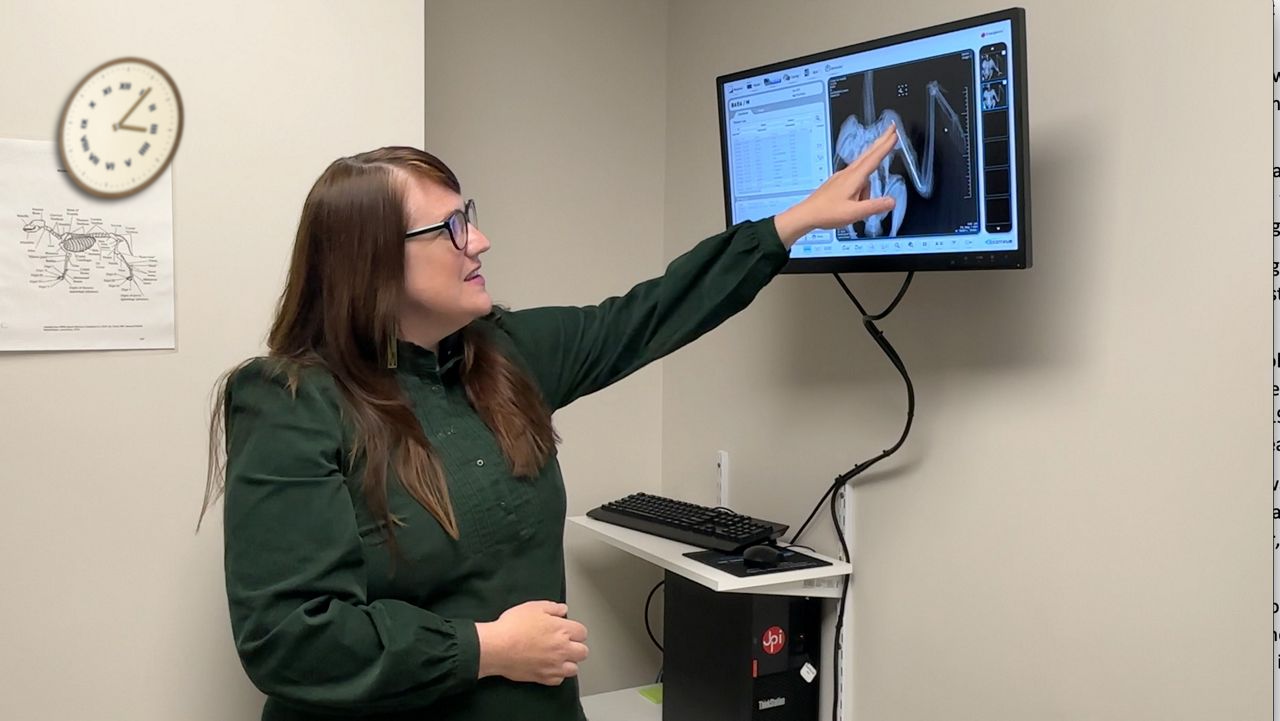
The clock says **3:06**
